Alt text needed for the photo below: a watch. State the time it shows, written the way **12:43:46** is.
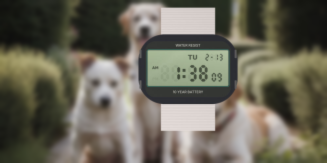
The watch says **1:38:09**
